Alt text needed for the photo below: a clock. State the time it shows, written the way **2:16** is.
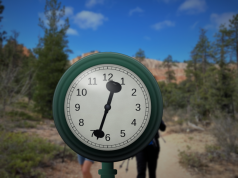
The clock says **12:33**
